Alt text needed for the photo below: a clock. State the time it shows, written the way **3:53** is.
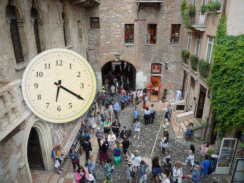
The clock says **6:20**
